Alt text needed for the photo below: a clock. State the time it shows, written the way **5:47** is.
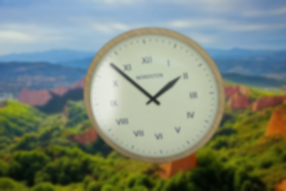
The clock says **1:53**
